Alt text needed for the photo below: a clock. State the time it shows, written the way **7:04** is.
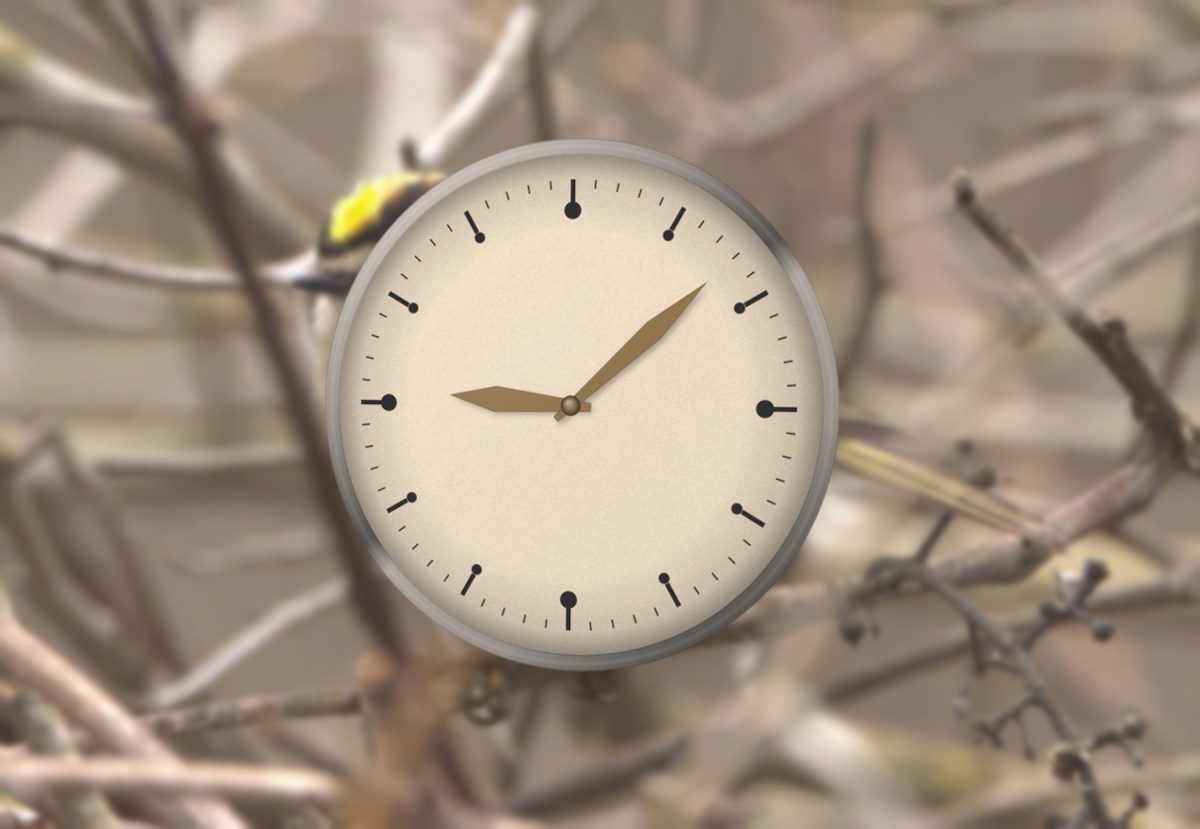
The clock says **9:08**
